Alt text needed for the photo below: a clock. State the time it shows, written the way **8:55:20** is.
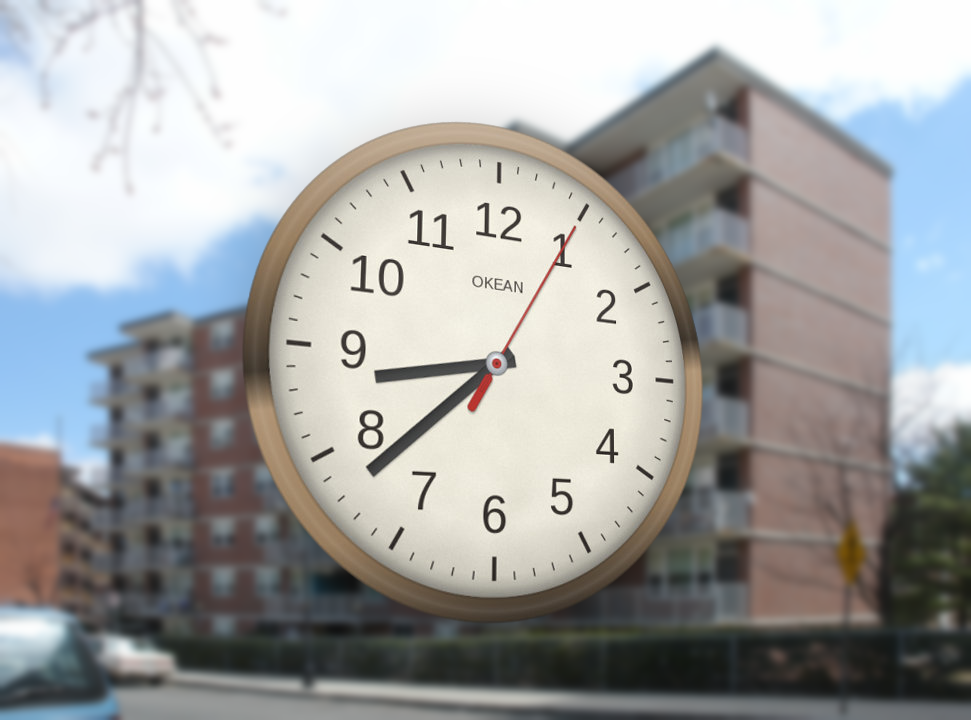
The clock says **8:38:05**
